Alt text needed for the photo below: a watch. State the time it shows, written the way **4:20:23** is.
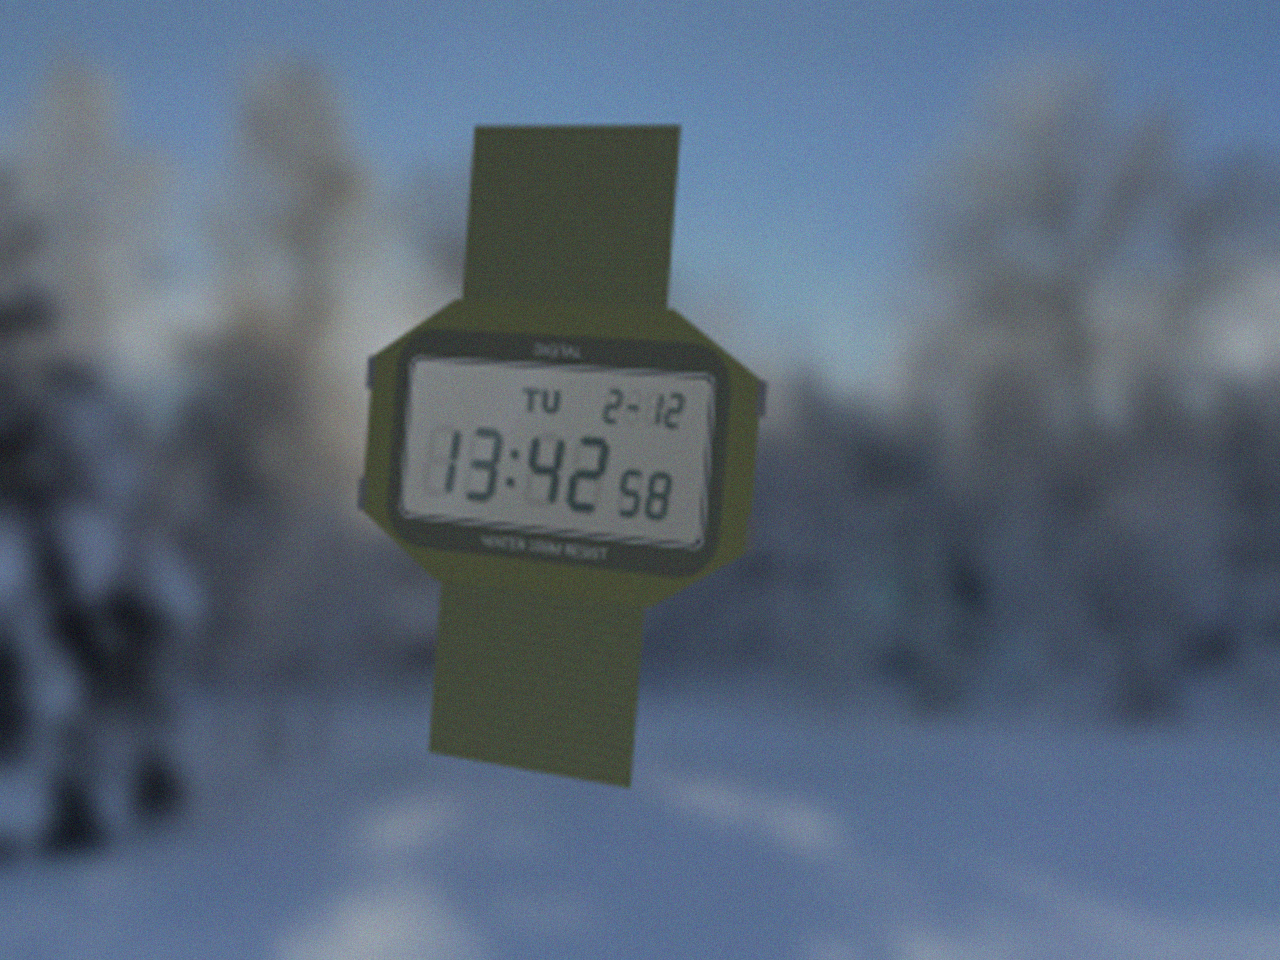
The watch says **13:42:58**
